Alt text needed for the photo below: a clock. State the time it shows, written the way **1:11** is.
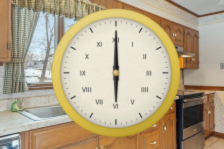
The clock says **6:00**
